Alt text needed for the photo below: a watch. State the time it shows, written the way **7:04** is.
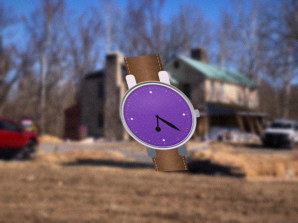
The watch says **6:22**
